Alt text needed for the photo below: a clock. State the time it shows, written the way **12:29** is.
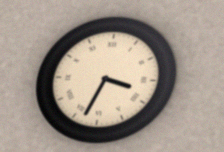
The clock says **3:33**
